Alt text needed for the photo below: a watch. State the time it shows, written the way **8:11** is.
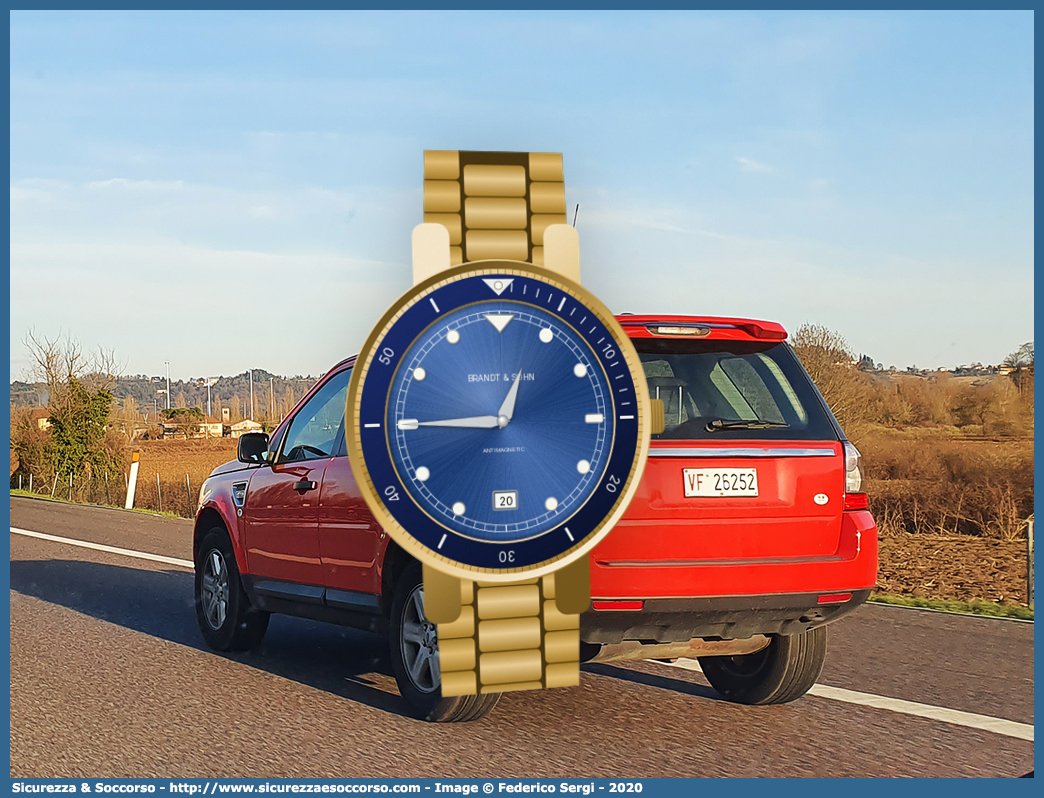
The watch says **12:45**
